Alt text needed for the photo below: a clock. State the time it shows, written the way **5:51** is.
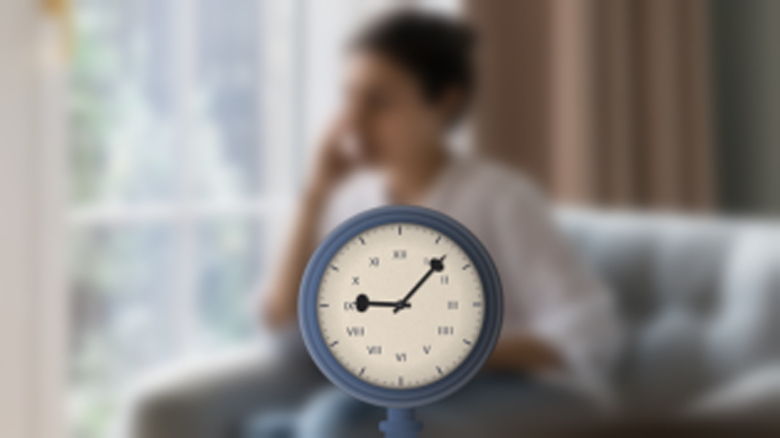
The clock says **9:07**
